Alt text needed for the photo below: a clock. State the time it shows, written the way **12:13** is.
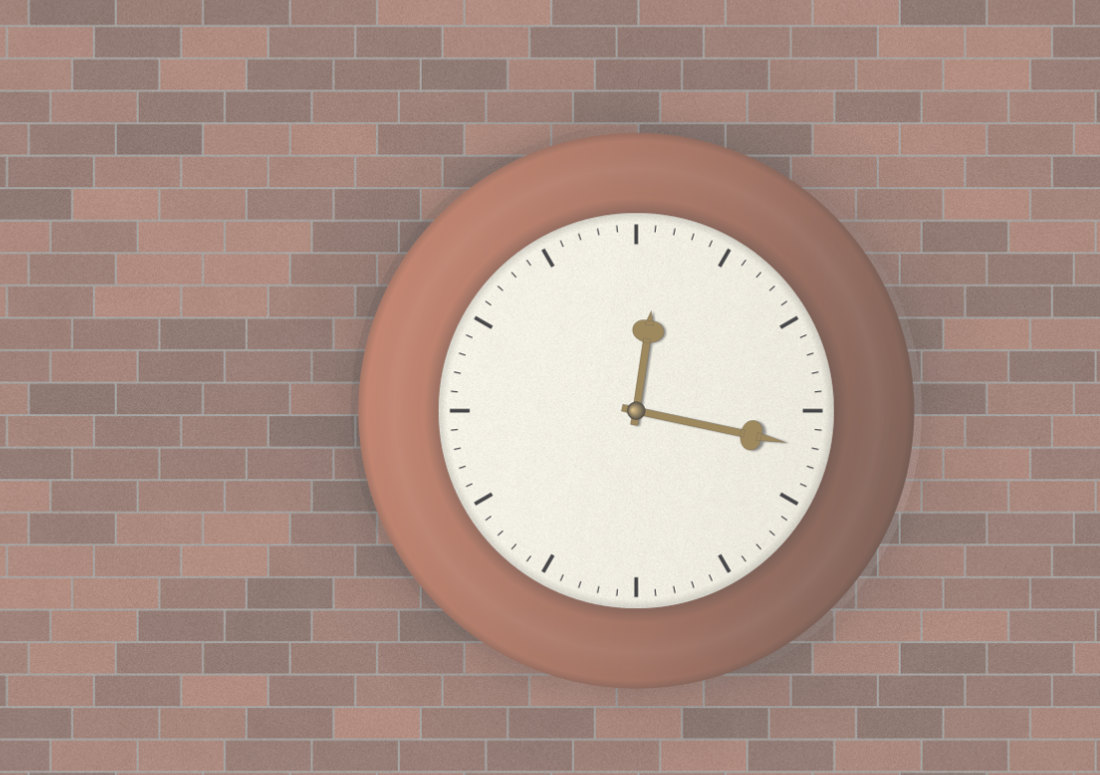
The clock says **12:17**
